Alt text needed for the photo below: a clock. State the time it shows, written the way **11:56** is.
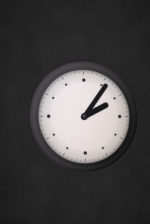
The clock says **2:06**
